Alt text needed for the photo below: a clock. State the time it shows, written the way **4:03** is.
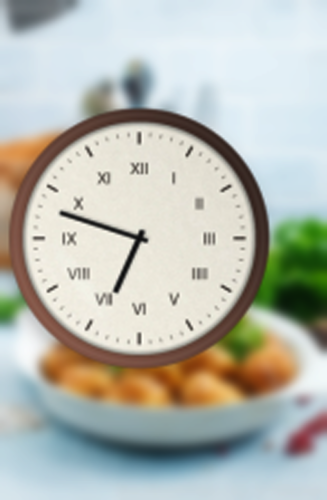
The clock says **6:48**
